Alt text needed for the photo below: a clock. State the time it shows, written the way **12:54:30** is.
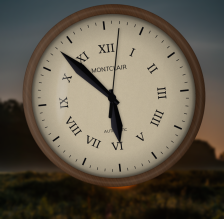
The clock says **5:53:02**
